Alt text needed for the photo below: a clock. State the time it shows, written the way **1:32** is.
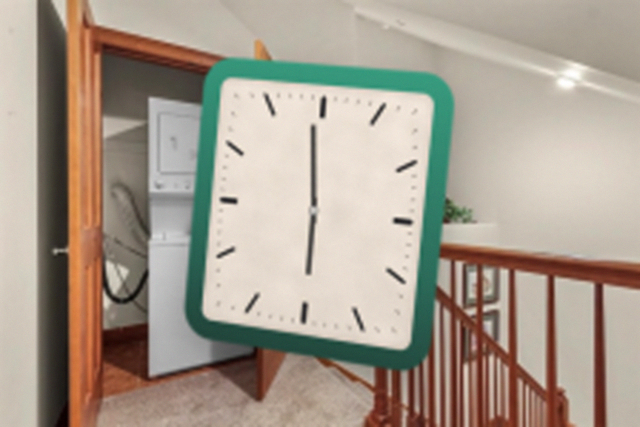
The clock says **5:59**
